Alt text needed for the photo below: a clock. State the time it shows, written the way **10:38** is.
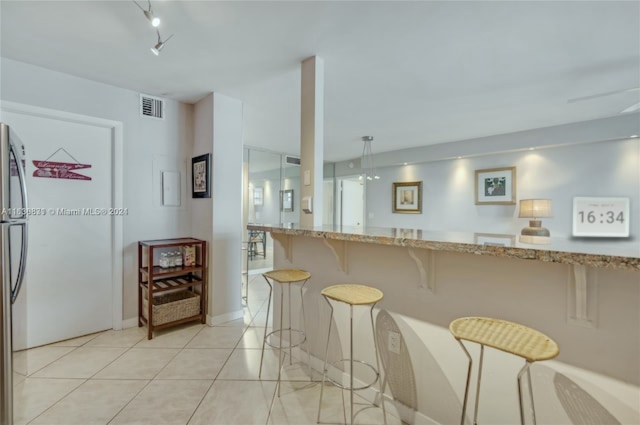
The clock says **16:34**
